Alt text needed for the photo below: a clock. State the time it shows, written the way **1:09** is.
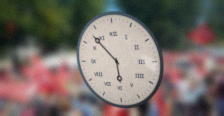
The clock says **5:53**
